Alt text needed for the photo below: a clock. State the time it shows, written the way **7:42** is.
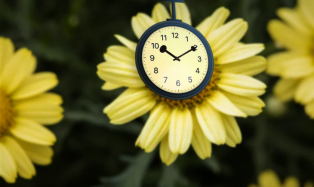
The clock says **10:10**
